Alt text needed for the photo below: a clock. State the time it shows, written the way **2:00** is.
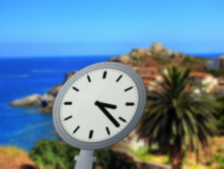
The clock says **3:22**
